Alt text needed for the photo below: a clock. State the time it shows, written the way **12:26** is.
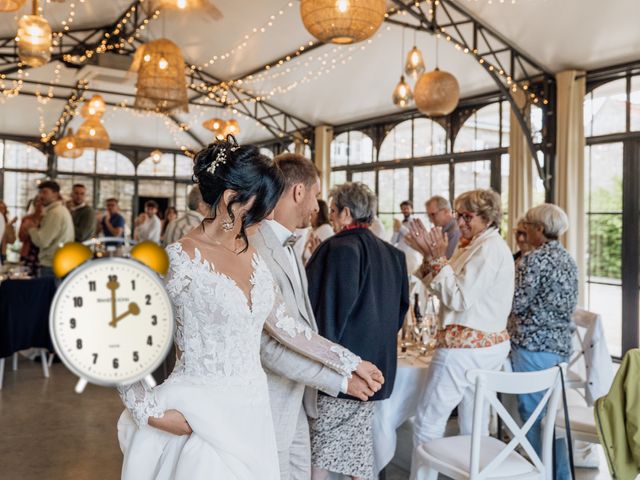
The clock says **2:00**
